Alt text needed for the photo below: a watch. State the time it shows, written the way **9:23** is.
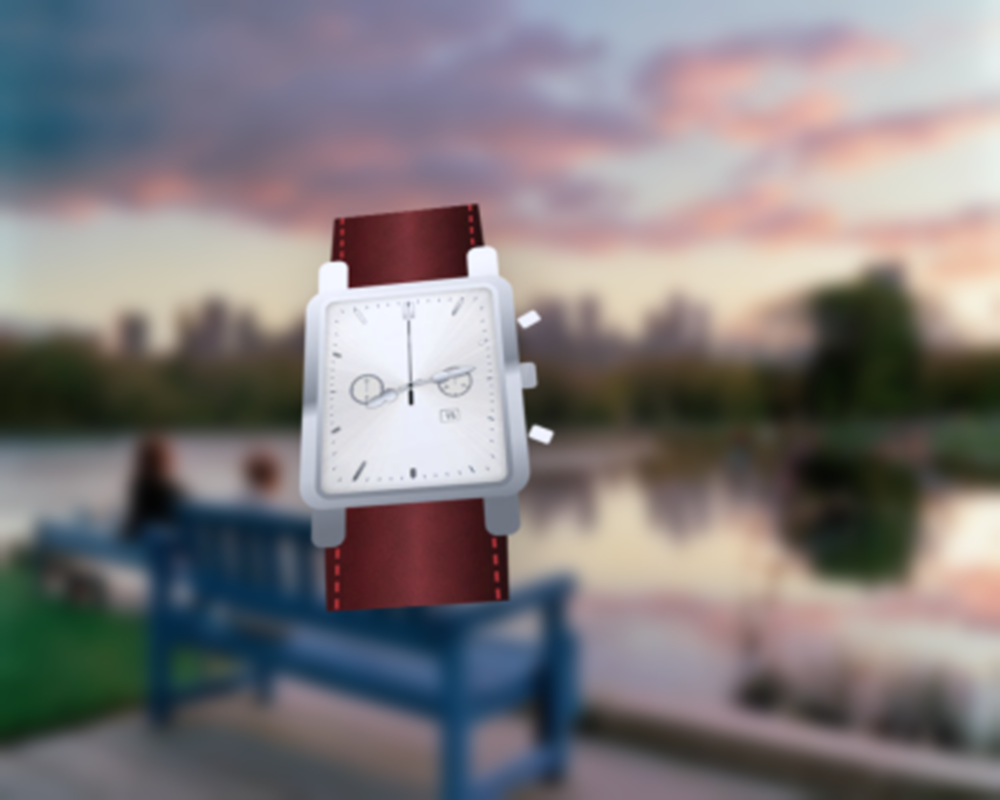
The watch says **8:13**
